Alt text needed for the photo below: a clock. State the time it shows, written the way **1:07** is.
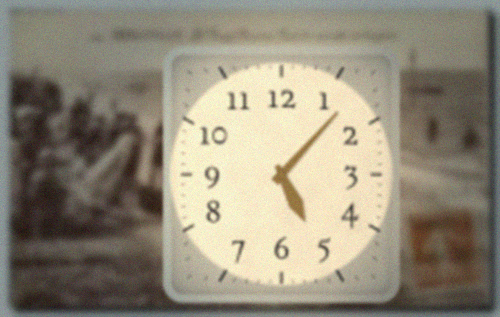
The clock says **5:07**
